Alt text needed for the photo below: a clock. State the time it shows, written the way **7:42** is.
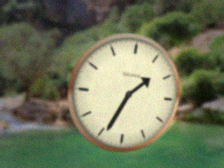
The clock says **1:34**
